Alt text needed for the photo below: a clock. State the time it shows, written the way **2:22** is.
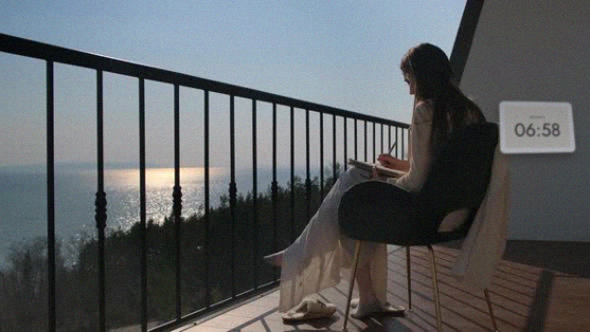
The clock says **6:58**
